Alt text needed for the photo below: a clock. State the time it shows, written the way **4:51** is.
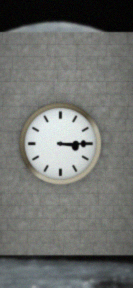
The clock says **3:15**
